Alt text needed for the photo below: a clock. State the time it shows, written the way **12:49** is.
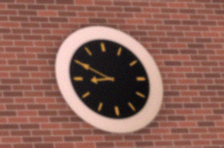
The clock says **8:50**
